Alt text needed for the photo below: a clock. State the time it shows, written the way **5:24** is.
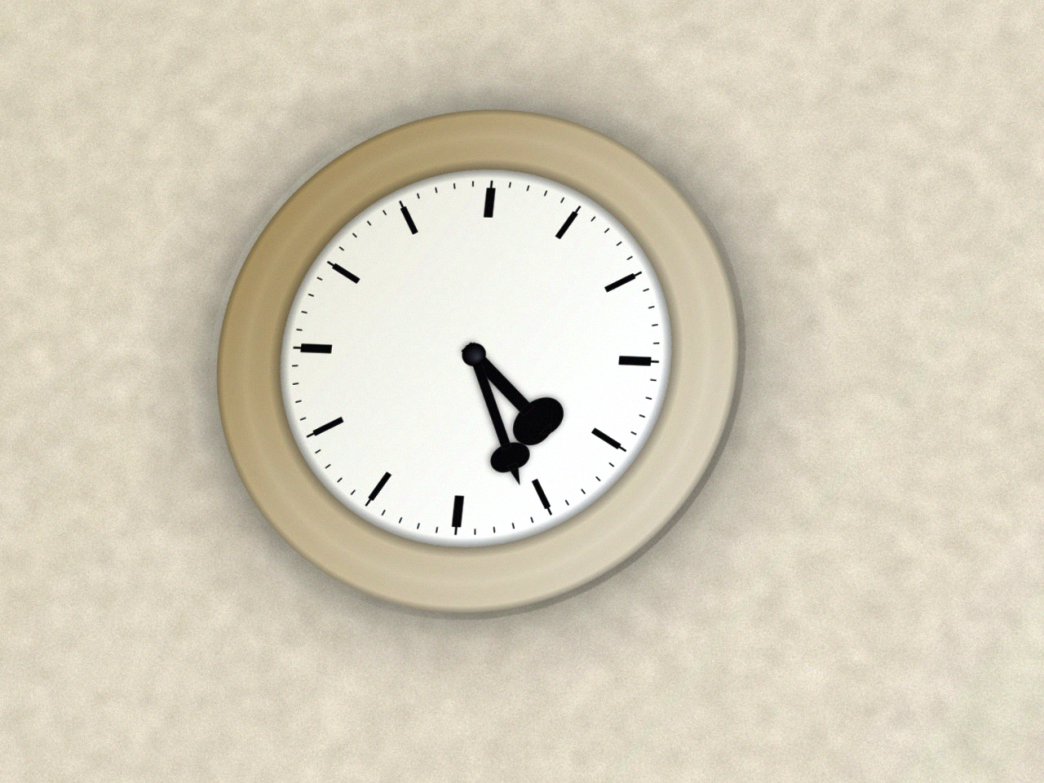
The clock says **4:26**
